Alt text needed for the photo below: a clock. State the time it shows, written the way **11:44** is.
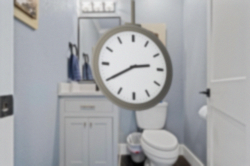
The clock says **2:40**
